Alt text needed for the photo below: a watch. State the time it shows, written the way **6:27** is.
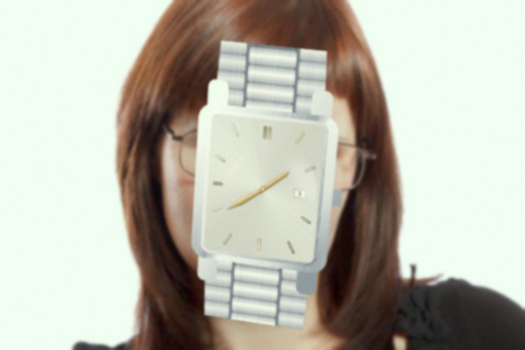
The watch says **1:39**
